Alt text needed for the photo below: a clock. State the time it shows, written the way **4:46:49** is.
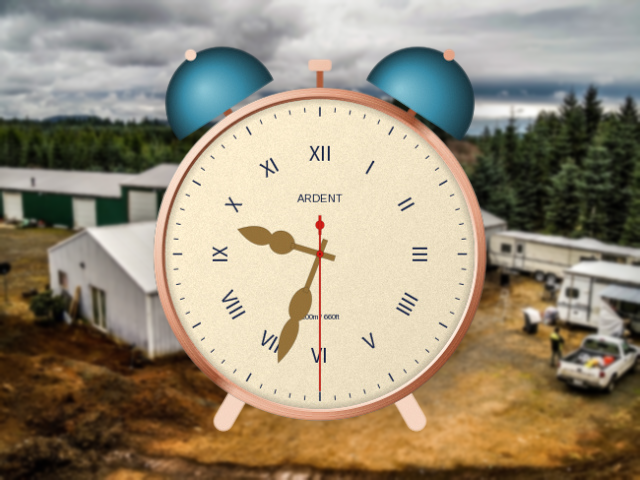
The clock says **9:33:30**
